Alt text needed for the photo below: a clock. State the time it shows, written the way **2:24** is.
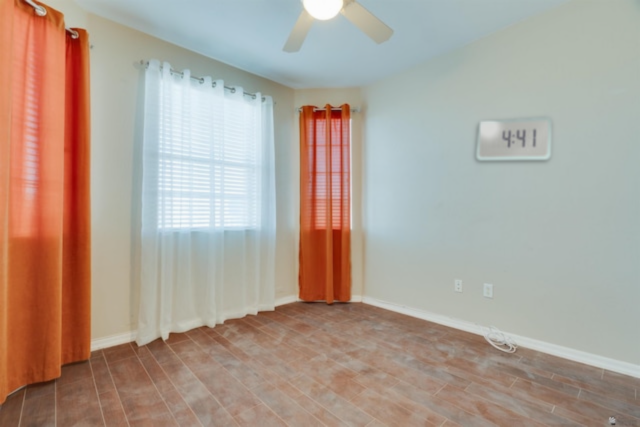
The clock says **4:41**
